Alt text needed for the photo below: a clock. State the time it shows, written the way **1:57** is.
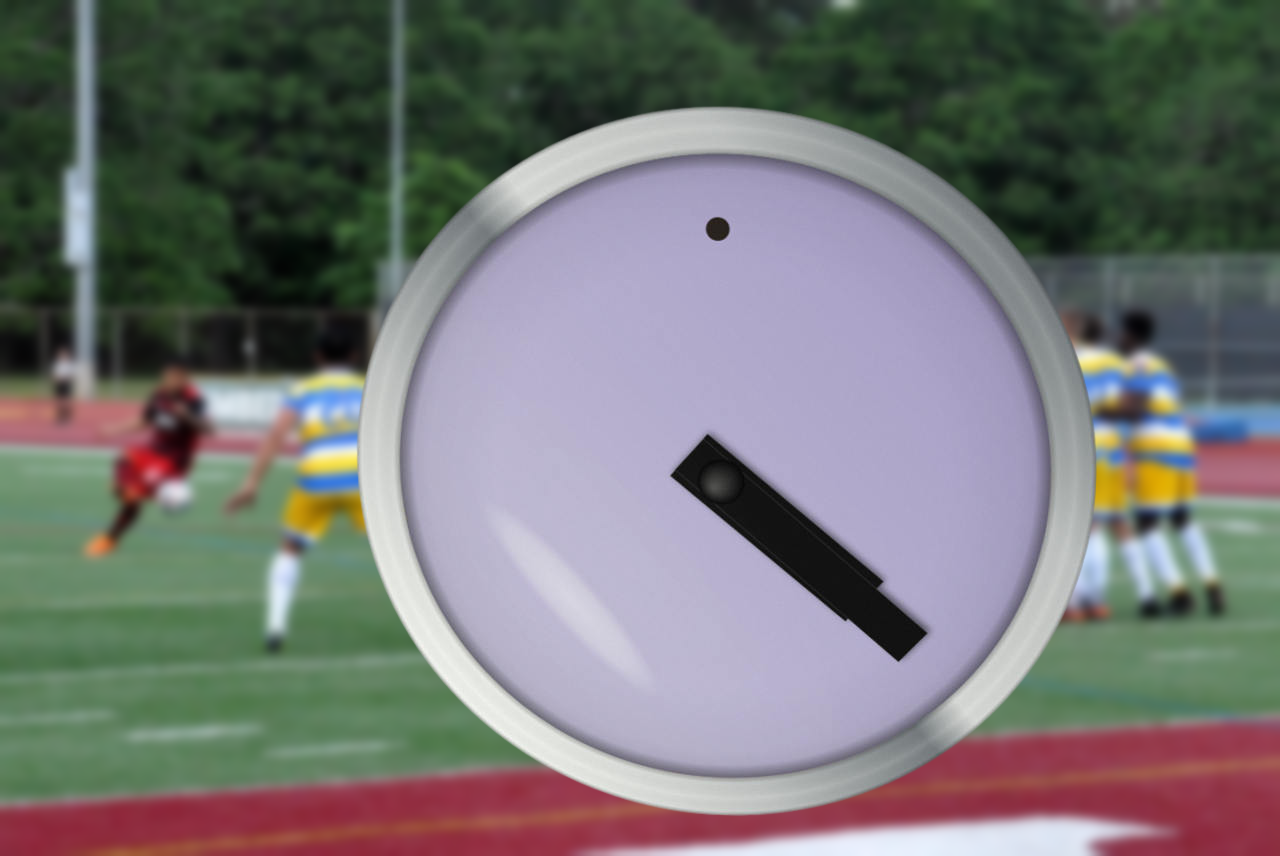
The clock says **4:22**
